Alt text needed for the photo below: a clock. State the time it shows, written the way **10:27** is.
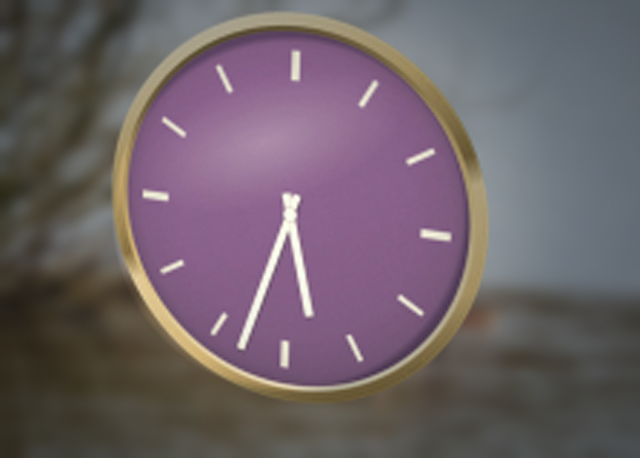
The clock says **5:33**
